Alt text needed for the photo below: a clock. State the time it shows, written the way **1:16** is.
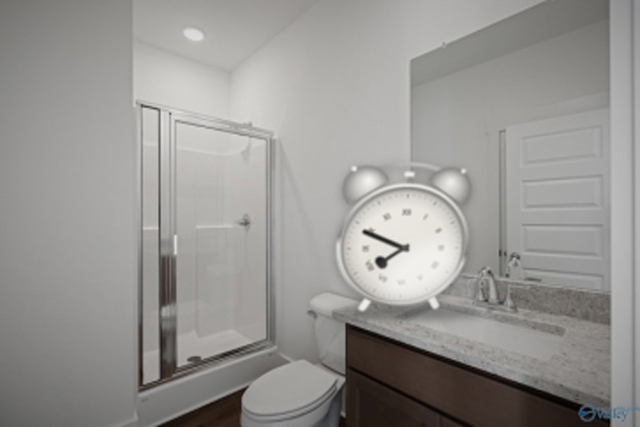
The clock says **7:49**
